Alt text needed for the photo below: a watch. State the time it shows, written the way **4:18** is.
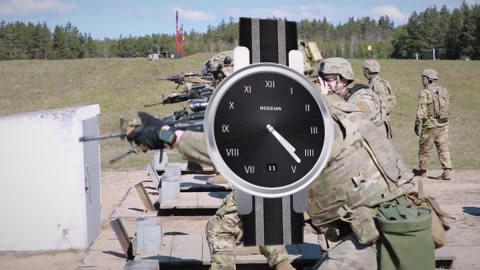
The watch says **4:23**
